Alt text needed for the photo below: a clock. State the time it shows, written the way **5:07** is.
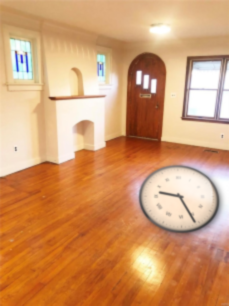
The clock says **9:26**
